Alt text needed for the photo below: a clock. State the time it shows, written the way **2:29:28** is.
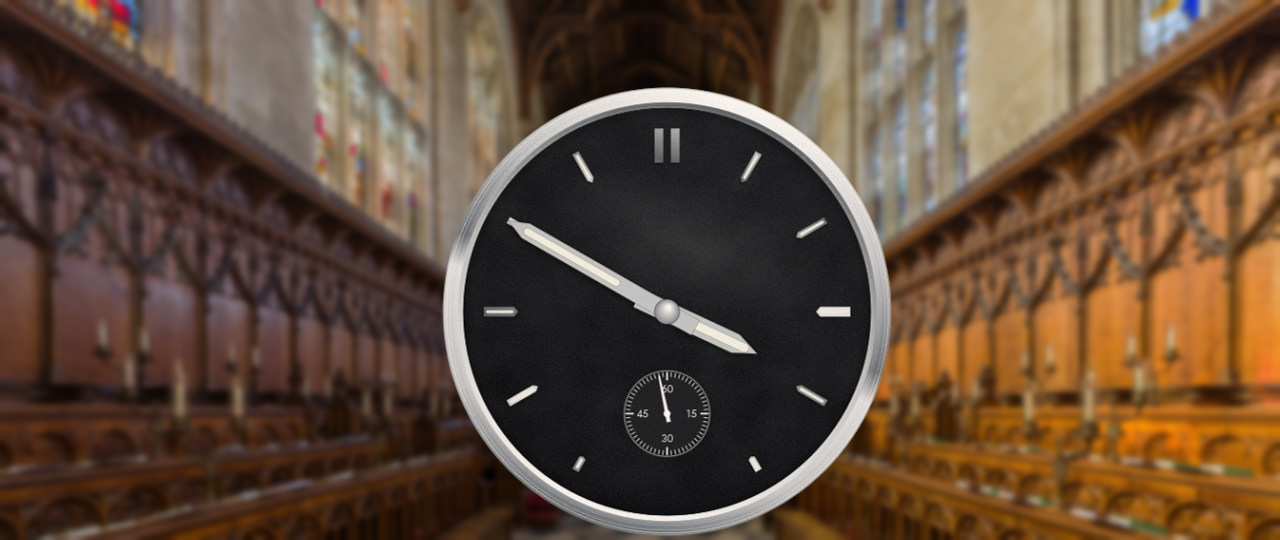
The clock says **3:49:58**
